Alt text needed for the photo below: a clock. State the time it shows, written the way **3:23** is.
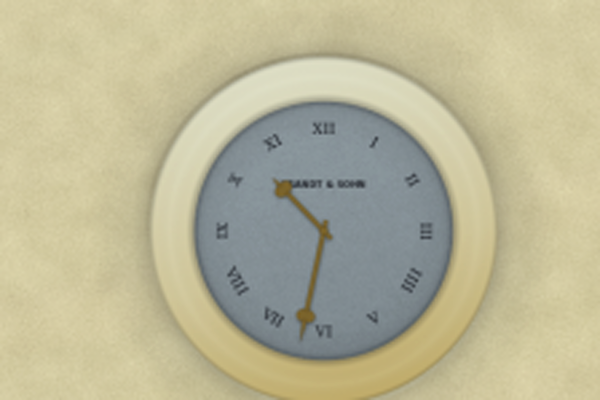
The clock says **10:32**
